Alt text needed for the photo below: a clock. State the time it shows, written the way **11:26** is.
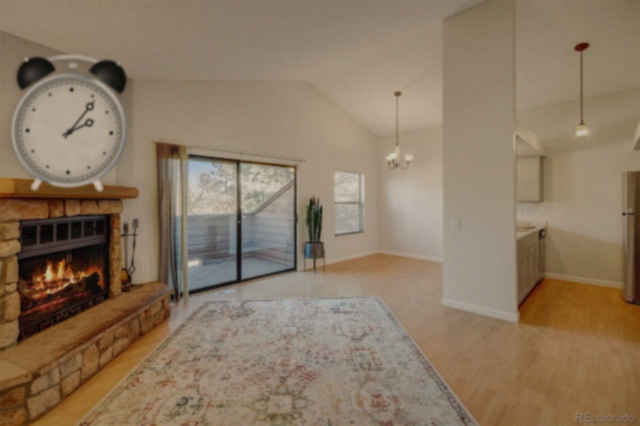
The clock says **2:06**
